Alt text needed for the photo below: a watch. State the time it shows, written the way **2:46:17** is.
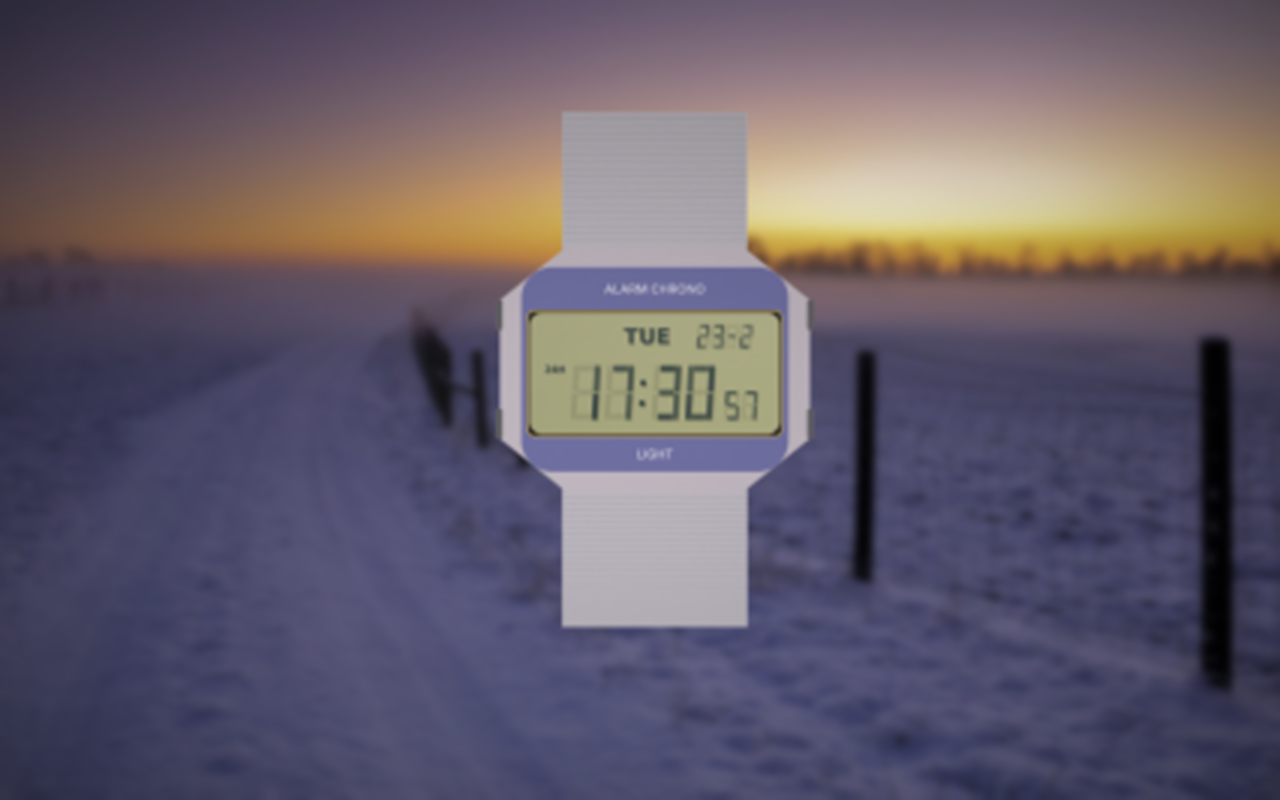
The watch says **17:30:57**
